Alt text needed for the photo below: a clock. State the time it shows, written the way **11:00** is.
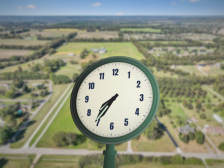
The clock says **7:36**
